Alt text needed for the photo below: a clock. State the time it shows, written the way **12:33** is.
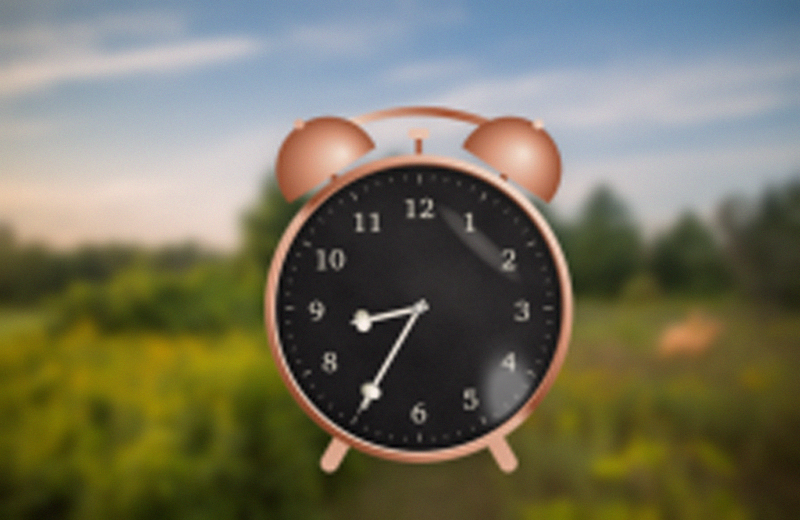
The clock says **8:35**
